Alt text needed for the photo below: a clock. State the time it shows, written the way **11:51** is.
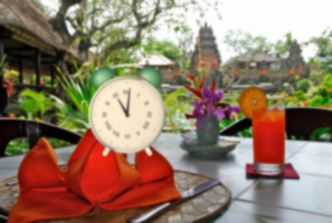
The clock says **11:01**
